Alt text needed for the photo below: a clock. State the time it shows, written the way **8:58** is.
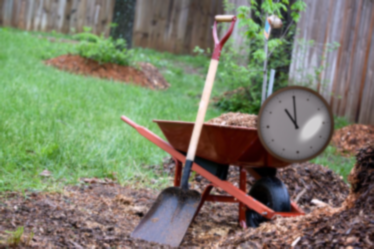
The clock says **11:00**
